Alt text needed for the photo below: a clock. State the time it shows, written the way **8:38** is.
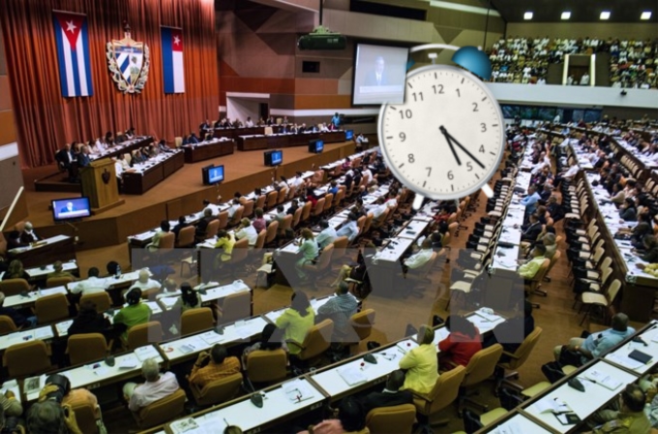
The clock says **5:23**
